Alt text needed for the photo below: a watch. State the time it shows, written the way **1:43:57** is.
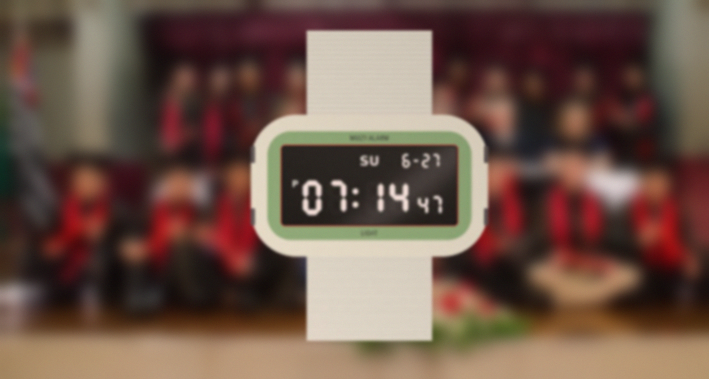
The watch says **7:14:47**
